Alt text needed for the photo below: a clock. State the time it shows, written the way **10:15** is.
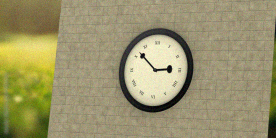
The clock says **2:52**
